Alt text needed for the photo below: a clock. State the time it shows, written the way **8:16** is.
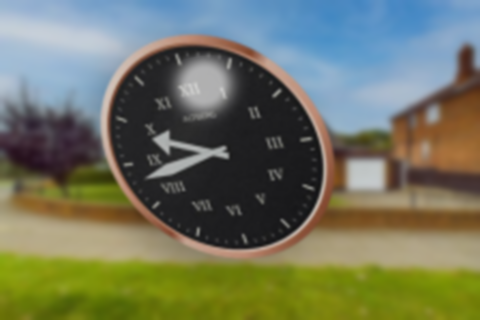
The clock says **9:43**
